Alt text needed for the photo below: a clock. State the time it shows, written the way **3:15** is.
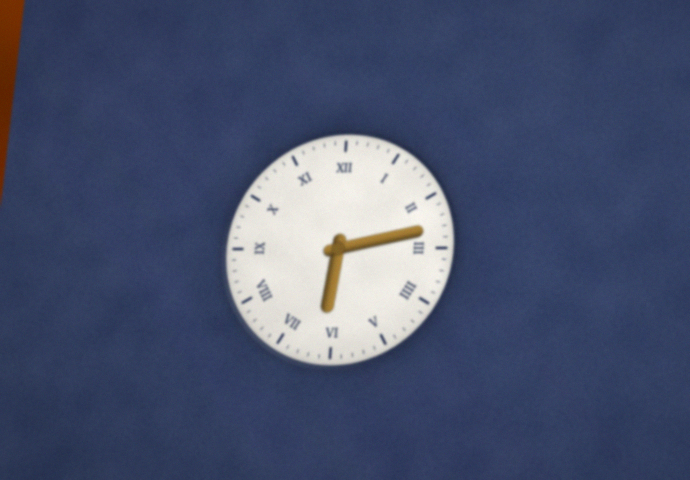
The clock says **6:13**
